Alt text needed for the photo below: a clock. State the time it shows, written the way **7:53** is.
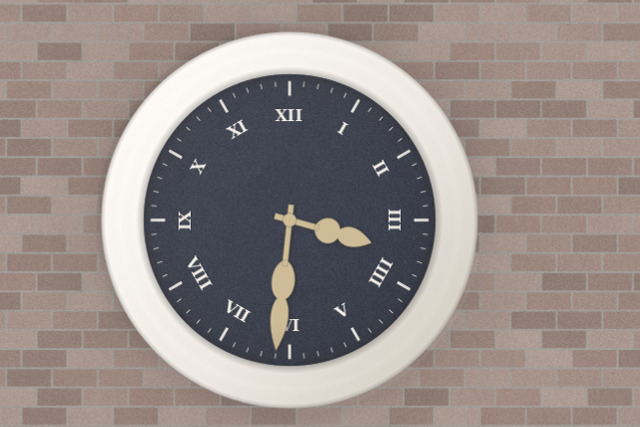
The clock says **3:31**
